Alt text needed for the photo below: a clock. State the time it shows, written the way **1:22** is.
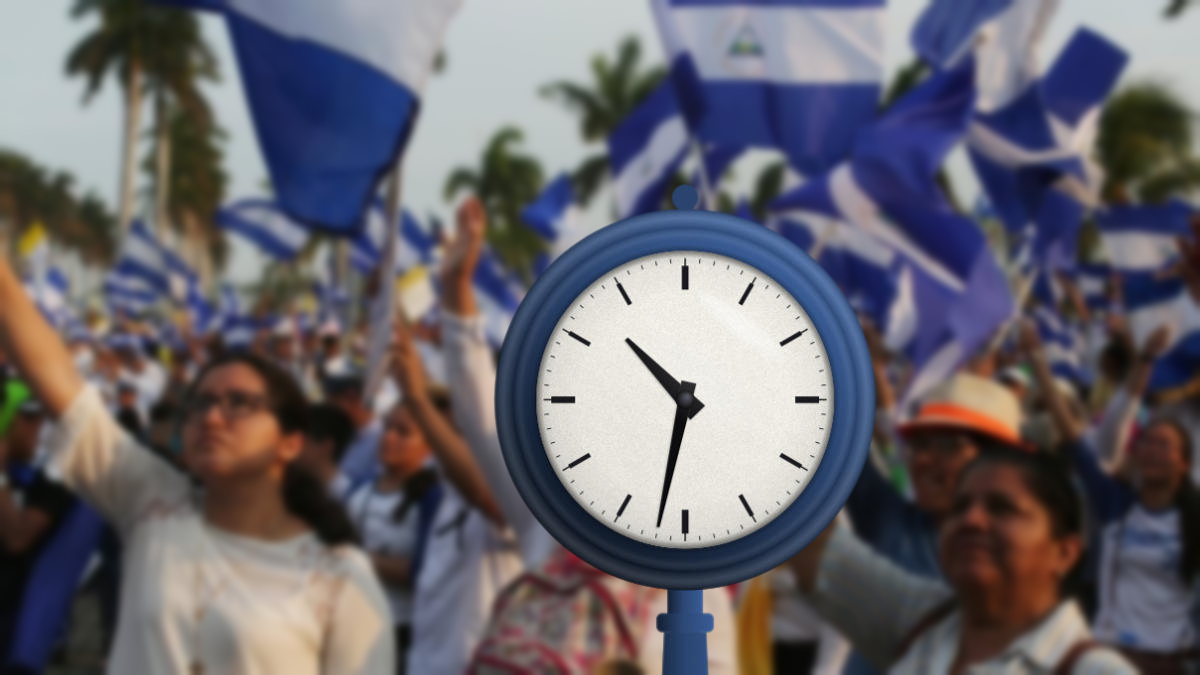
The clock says **10:32**
